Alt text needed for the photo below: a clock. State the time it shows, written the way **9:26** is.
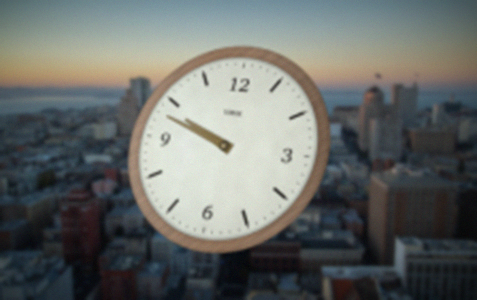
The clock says **9:48**
